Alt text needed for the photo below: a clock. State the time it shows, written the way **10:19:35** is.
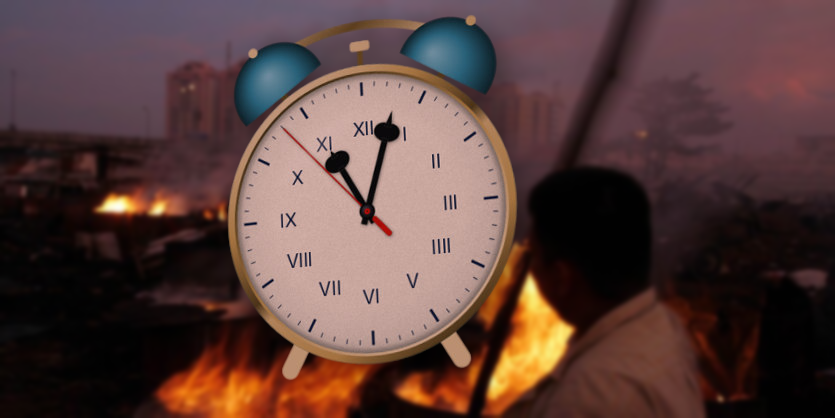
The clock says **11:02:53**
